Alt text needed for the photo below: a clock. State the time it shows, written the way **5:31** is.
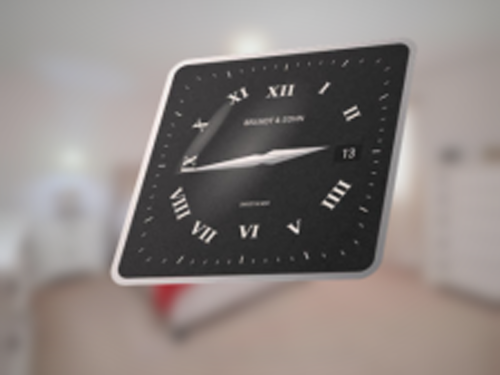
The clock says **2:44**
